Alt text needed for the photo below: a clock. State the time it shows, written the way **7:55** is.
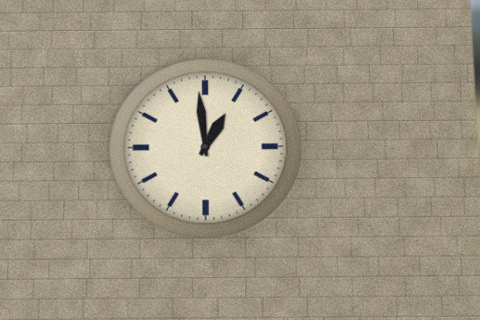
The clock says **12:59**
